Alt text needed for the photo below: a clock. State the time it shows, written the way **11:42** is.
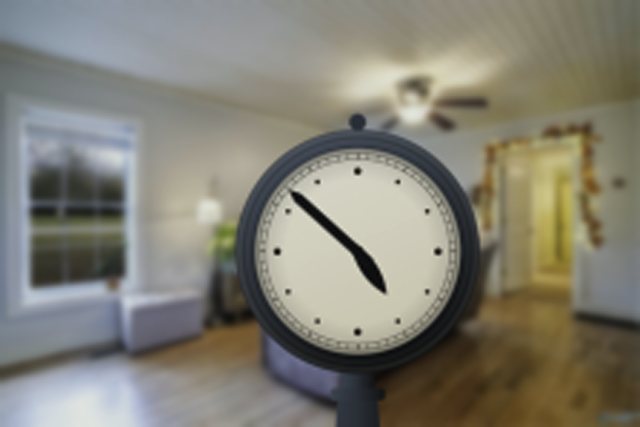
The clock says **4:52**
